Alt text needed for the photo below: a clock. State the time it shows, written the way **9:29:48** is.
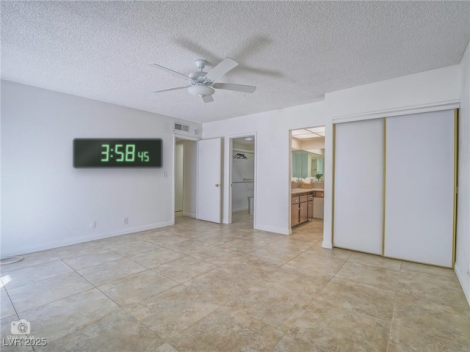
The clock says **3:58:45**
